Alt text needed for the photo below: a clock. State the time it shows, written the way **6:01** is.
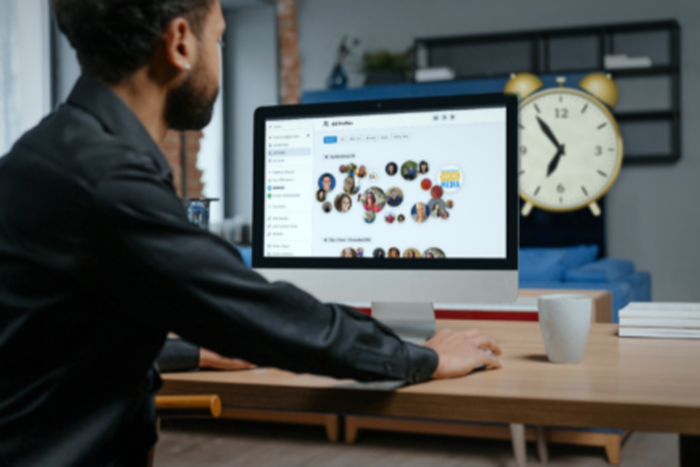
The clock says **6:54**
